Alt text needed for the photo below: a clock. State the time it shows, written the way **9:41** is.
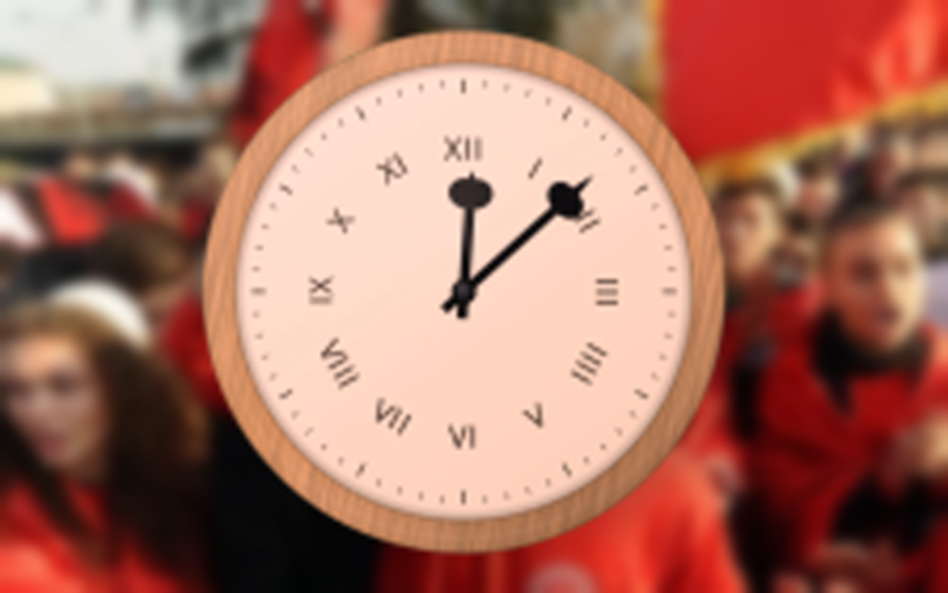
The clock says **12:08**
